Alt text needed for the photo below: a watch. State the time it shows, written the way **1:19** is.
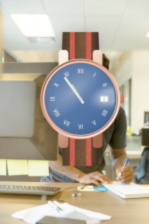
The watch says **10:54**
